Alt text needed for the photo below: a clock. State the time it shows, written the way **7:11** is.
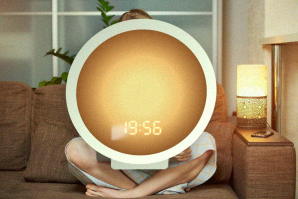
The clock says **19:56**
